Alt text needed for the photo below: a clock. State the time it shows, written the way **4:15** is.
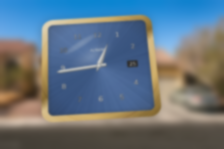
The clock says **12:44**
